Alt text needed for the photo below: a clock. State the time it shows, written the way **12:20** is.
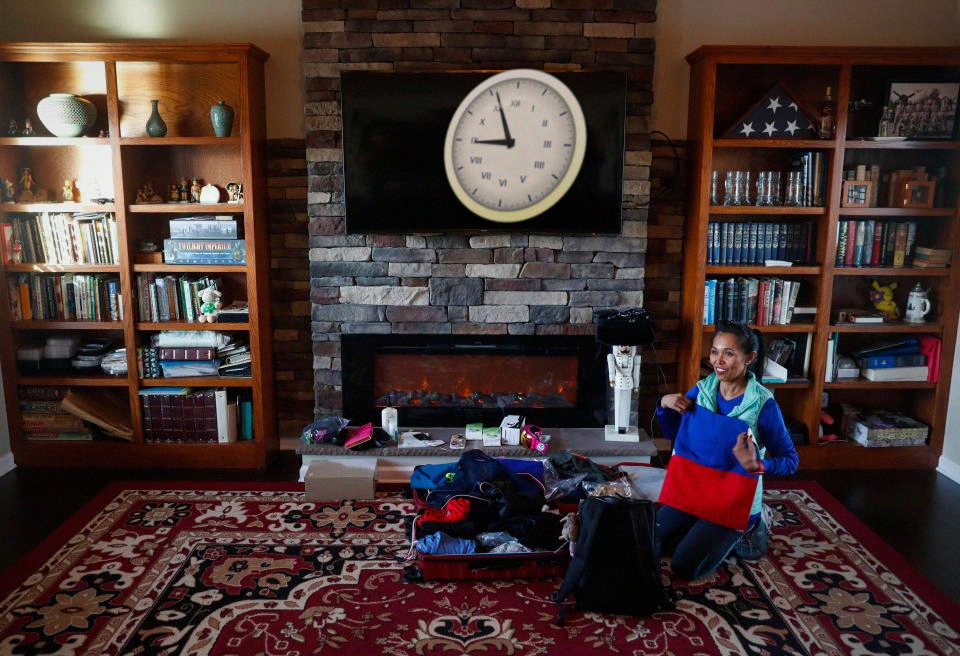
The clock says **8:56**
